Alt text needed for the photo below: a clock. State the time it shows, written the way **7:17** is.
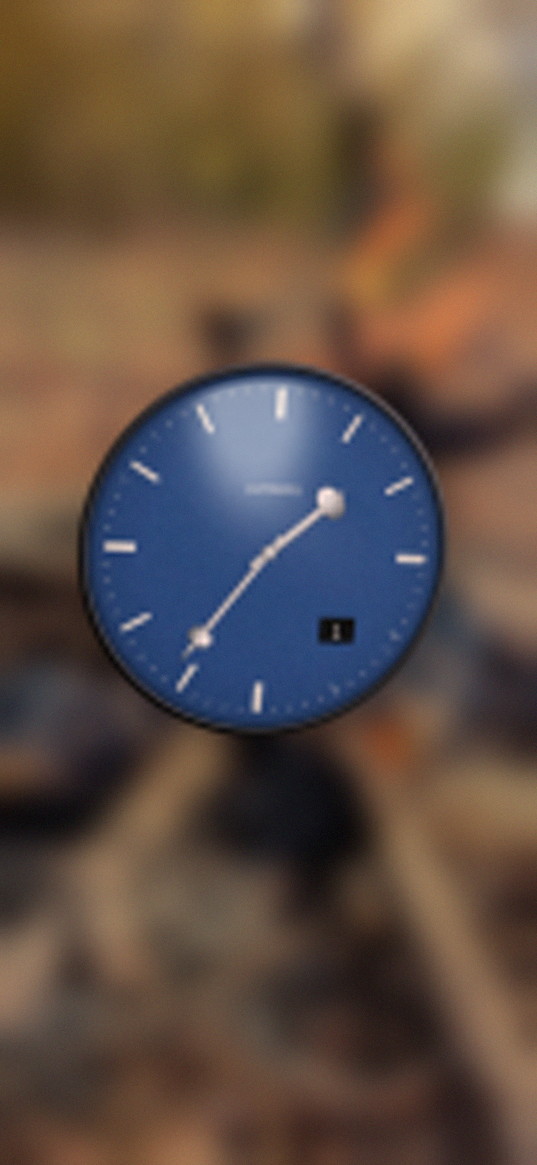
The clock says **1:36**
